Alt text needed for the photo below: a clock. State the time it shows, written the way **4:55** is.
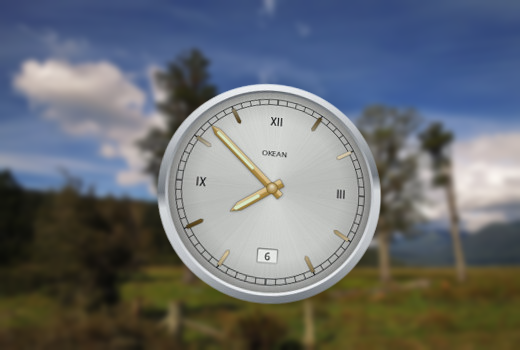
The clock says **7:52**
